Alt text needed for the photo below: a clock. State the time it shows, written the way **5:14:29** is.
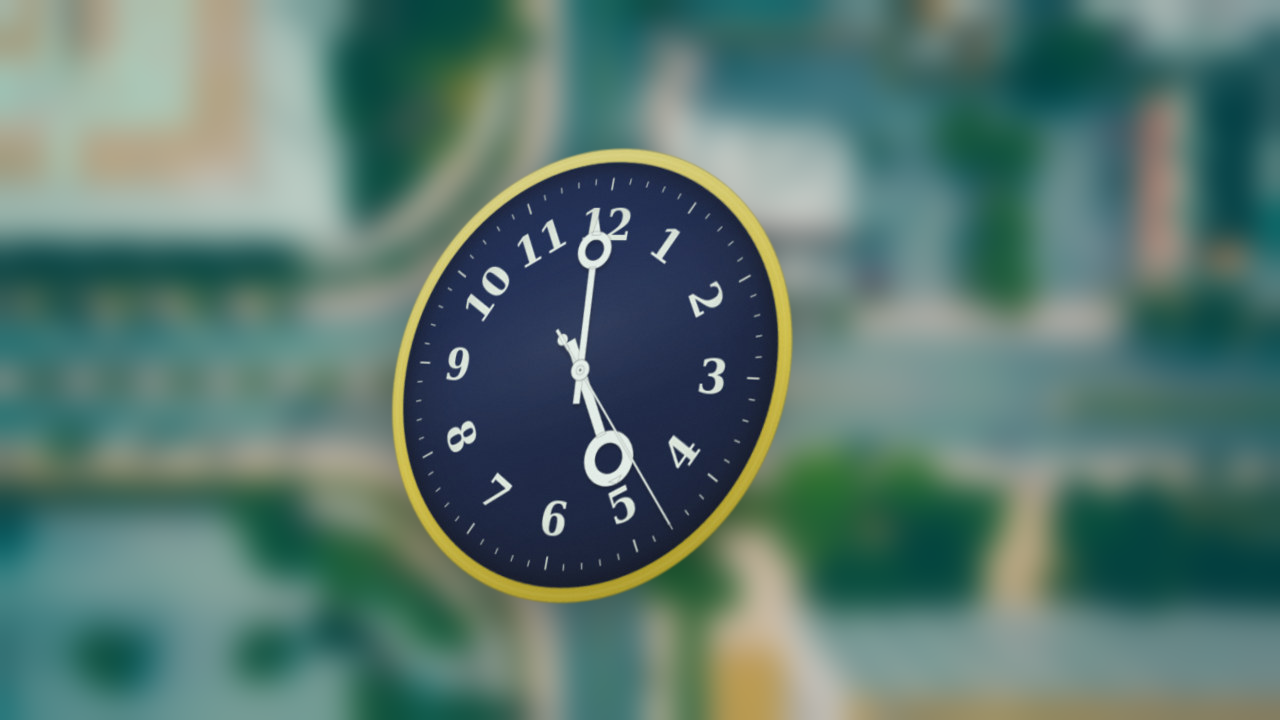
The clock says **4:59:23**
